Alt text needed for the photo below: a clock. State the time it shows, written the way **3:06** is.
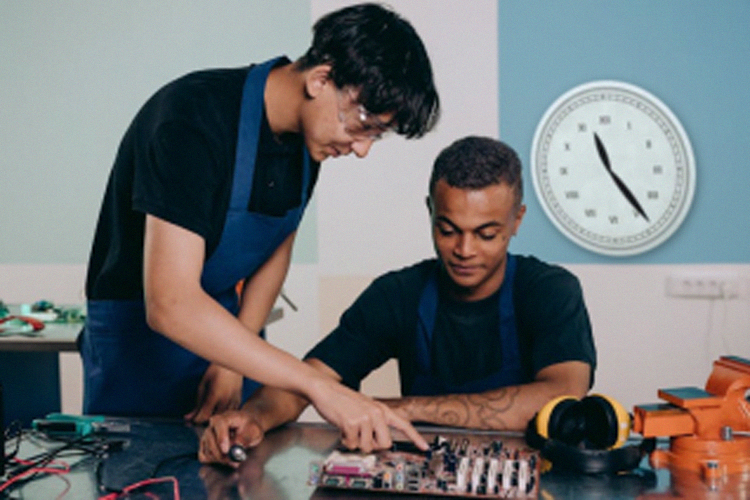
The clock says **11:24**
